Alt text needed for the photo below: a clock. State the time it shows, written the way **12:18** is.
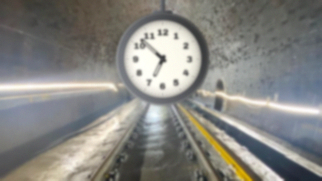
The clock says **6:52**
